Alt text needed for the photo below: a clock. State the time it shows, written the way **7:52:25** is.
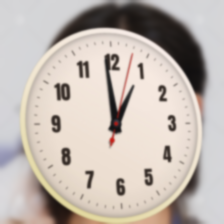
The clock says **12:59:03**
